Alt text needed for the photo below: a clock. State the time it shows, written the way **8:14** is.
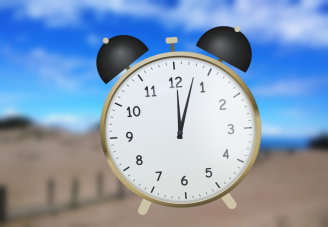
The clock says **12:03**
